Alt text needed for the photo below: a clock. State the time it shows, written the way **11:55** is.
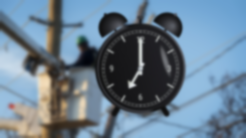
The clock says **7:00**
